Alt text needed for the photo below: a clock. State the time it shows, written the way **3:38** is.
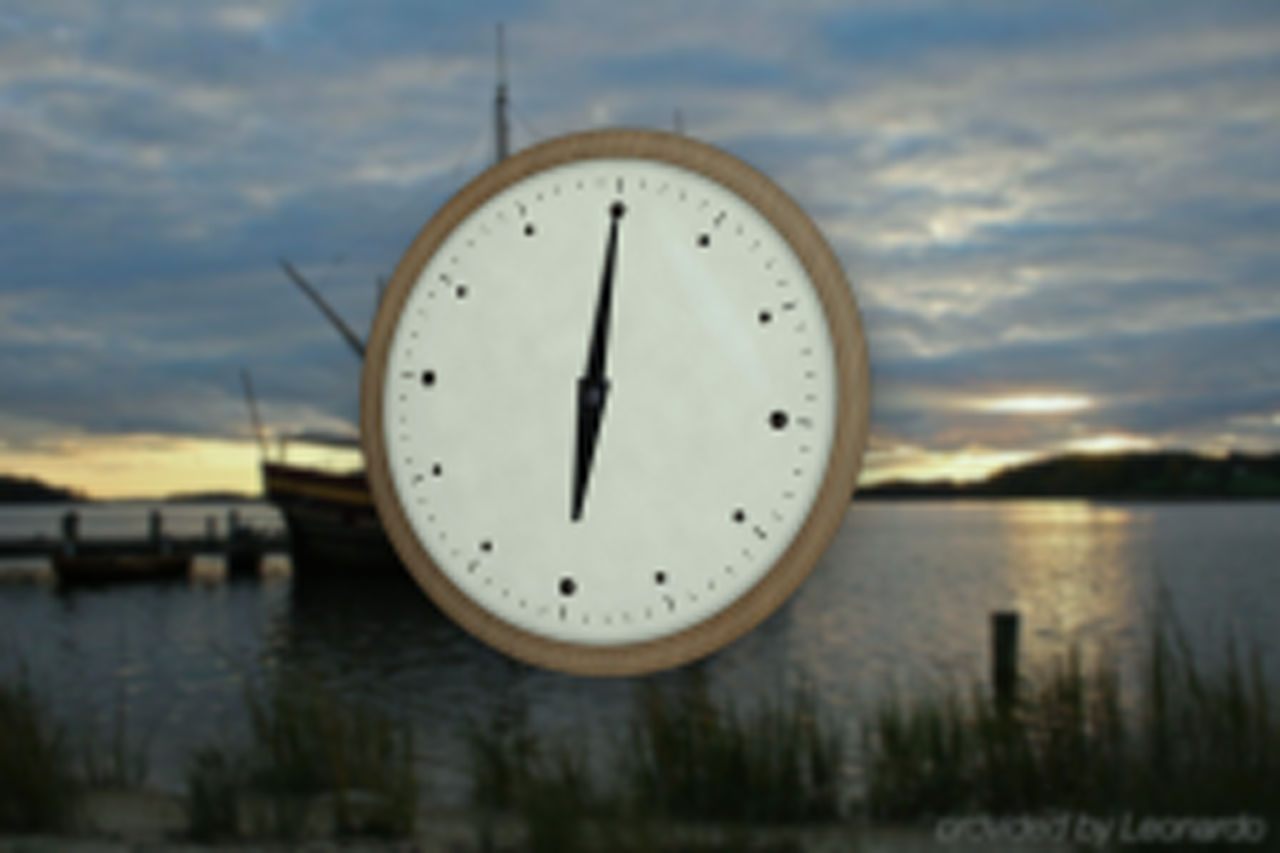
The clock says **6:00**
